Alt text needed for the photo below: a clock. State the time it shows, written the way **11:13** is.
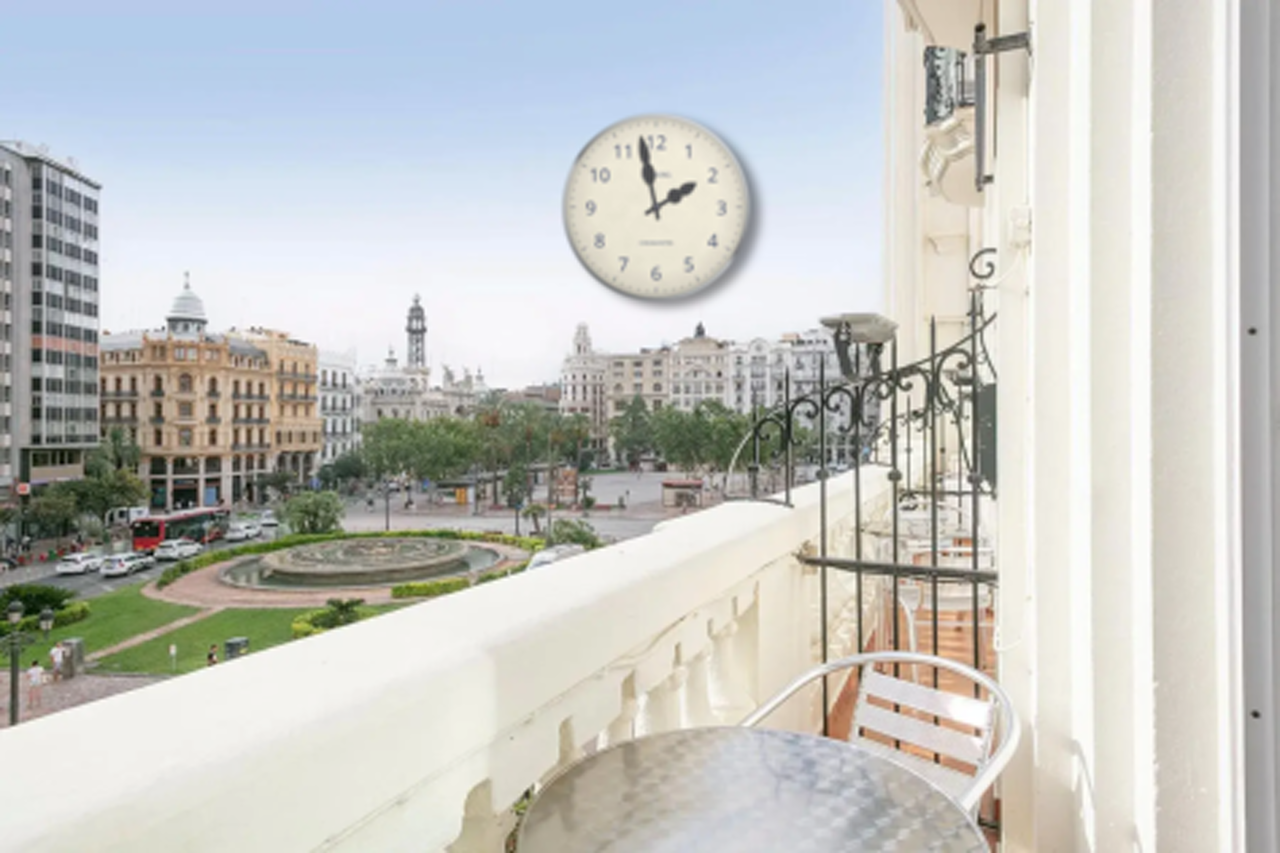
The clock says **1:58**
